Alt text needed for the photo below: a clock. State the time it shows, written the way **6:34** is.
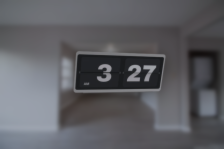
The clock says **3:27**
